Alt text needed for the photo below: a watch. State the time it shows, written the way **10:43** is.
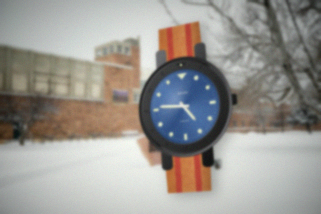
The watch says **4:46**
